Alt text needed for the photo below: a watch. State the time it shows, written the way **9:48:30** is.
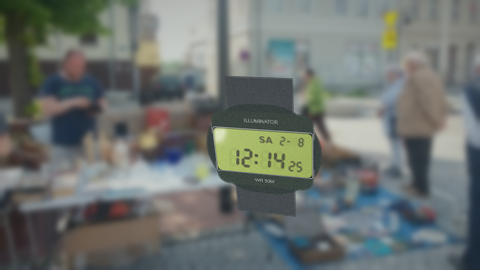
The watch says **12:14:25**
